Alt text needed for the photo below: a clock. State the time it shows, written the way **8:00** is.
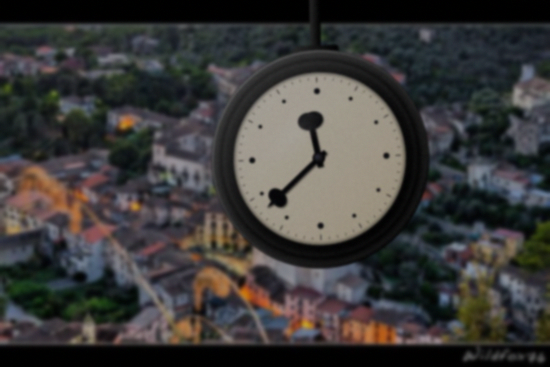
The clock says **11:38**
